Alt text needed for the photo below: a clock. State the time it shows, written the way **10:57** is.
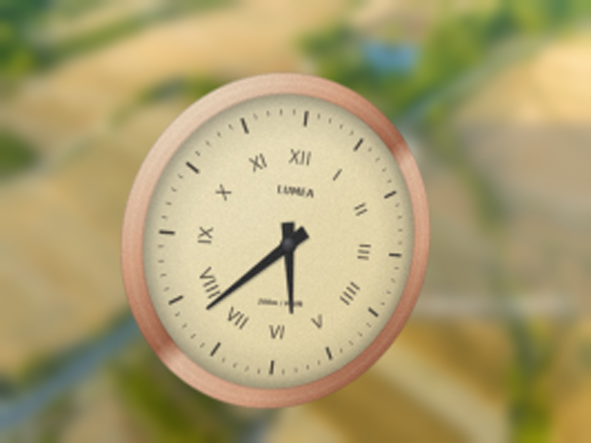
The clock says **5:38**
